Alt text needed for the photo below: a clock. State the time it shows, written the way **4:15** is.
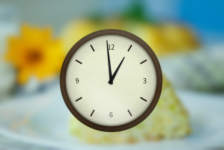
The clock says **12:59**
